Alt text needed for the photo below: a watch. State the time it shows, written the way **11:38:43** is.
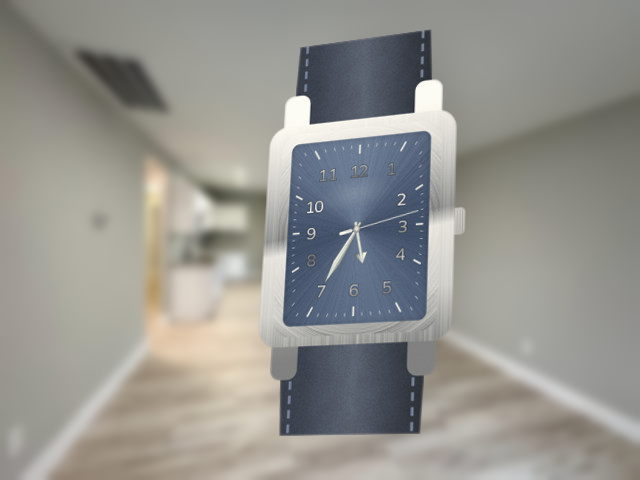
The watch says **5:35:13**
